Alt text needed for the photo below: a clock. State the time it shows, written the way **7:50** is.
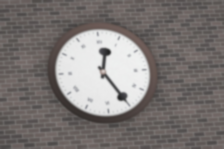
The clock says **12:25**
